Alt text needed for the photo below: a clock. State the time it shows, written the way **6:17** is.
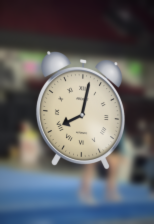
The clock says **8:02**
